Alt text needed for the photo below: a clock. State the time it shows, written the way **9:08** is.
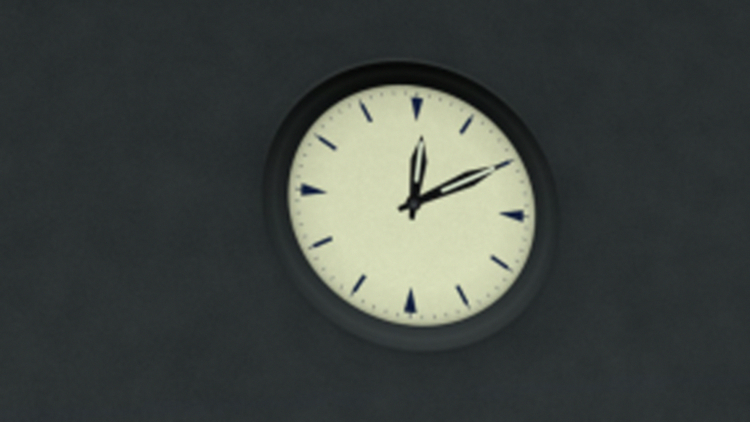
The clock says **12:10**
